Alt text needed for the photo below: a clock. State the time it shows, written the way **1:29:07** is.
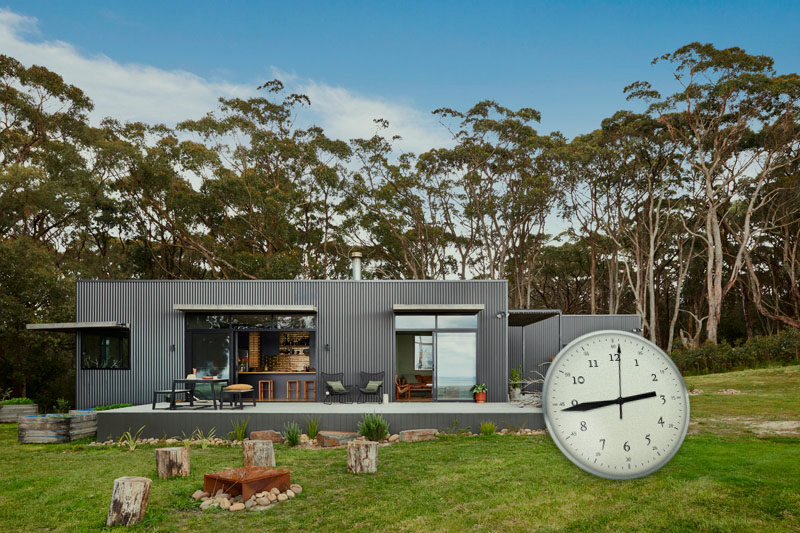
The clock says **2:44:01**
